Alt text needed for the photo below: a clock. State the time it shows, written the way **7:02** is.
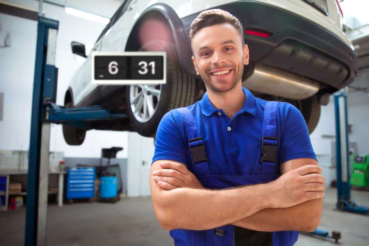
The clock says **6:31**
